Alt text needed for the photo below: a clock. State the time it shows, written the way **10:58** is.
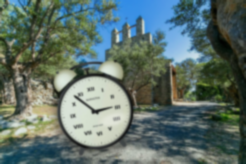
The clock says **2:53**
